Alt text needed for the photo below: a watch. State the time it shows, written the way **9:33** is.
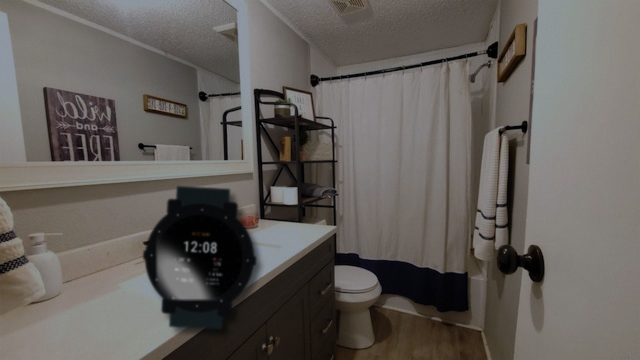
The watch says **12:08**
